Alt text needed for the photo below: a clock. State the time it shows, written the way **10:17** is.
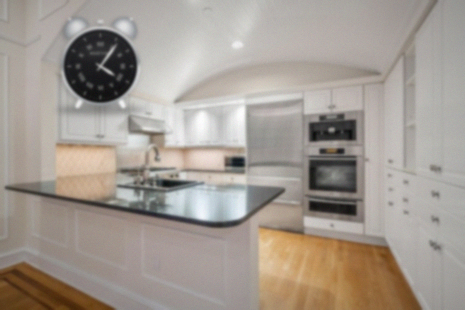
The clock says **4:06**
